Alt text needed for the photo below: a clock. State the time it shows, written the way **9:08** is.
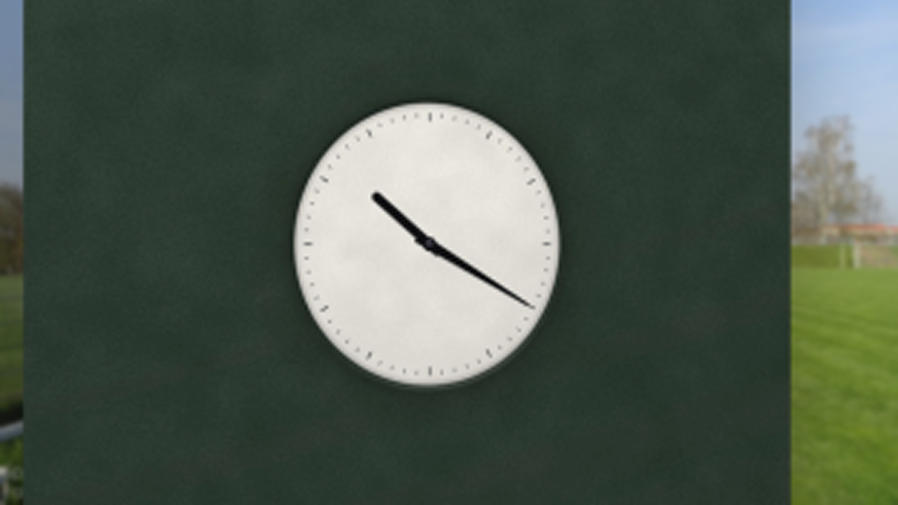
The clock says **10:20**
